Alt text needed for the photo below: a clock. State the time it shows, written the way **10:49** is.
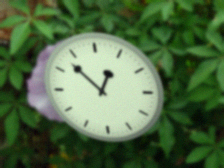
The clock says **12:53**
